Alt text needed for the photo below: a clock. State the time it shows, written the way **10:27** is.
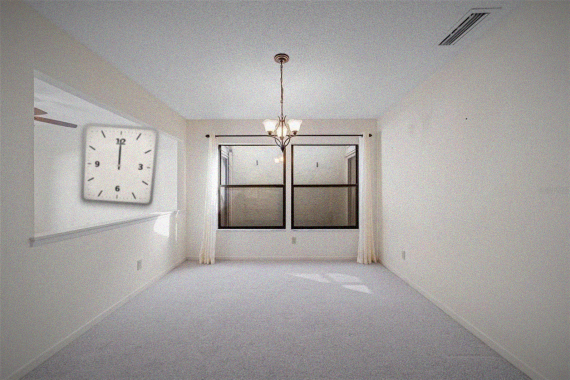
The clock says **12:00**
